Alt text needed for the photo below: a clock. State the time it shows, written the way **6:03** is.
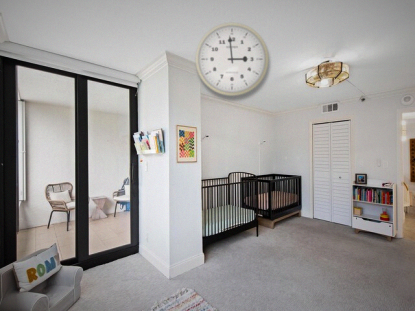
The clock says **2:59**
